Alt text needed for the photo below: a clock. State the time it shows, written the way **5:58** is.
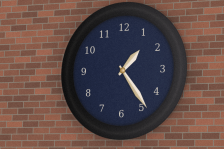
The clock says **1:24**
